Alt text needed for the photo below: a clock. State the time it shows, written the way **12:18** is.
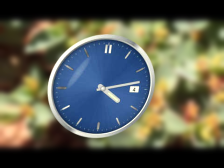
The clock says **4:13**
